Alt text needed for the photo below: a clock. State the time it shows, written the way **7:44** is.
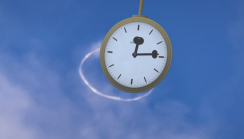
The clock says **12:14**
